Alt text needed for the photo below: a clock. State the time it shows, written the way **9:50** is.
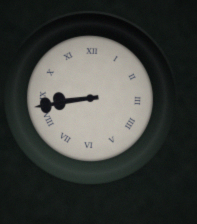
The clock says **8:43**
